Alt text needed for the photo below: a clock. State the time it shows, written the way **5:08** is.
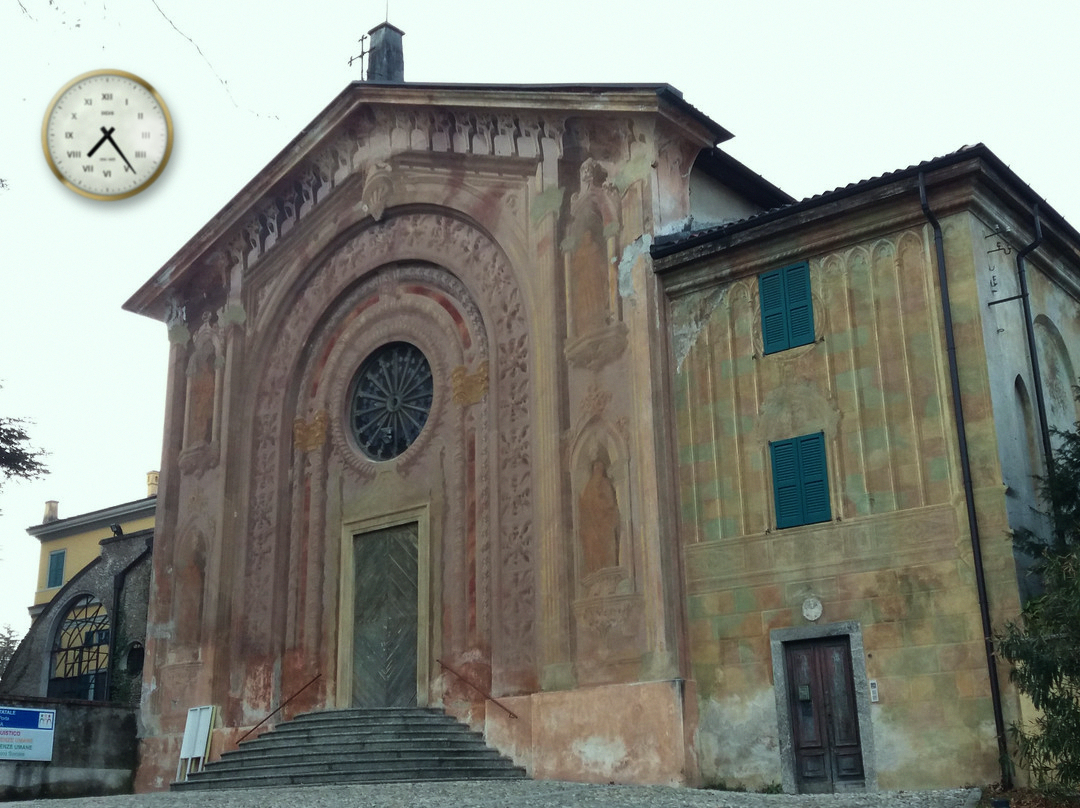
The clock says **7:24**
